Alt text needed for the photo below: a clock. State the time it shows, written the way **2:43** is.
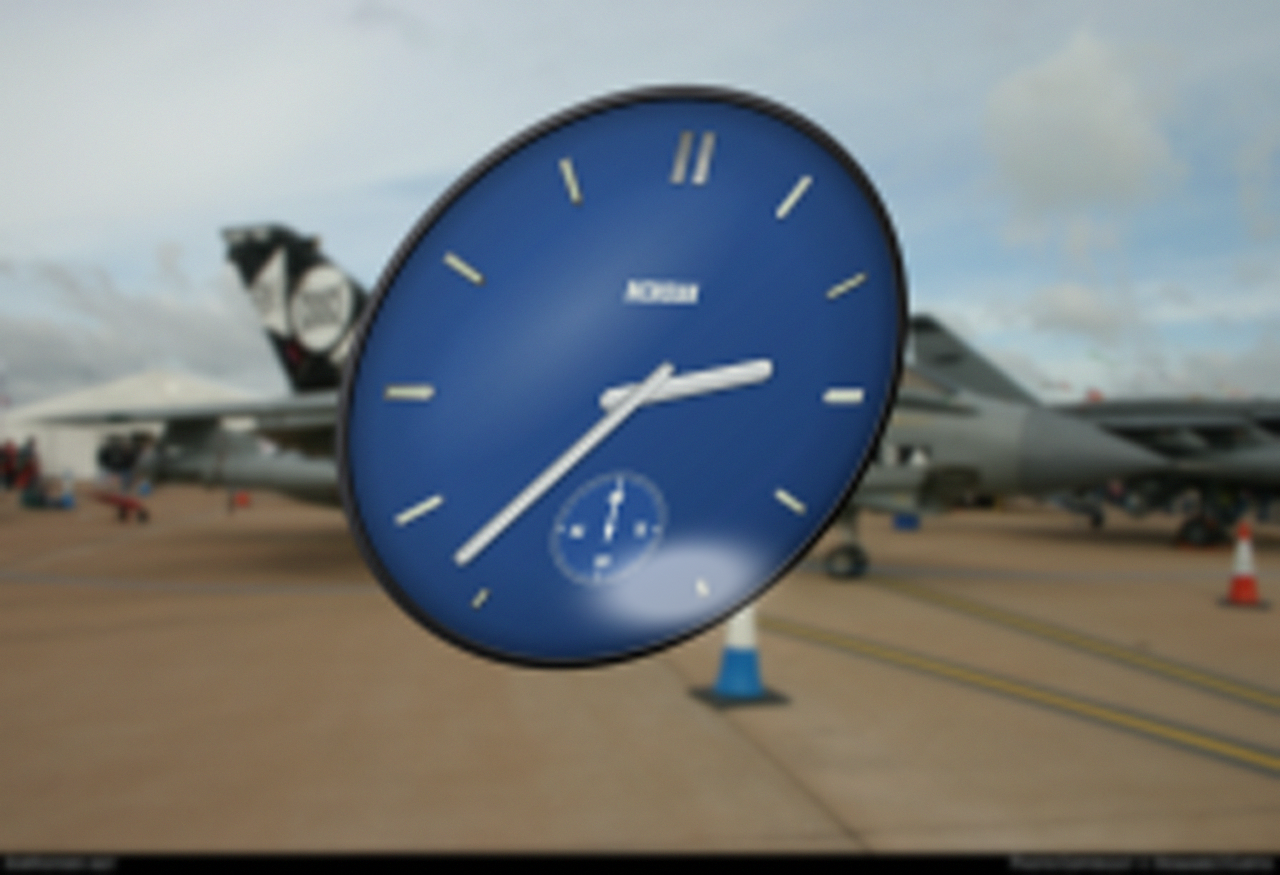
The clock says **2:37**
